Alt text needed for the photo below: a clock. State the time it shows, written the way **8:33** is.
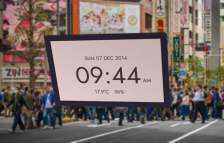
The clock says **9:44**
